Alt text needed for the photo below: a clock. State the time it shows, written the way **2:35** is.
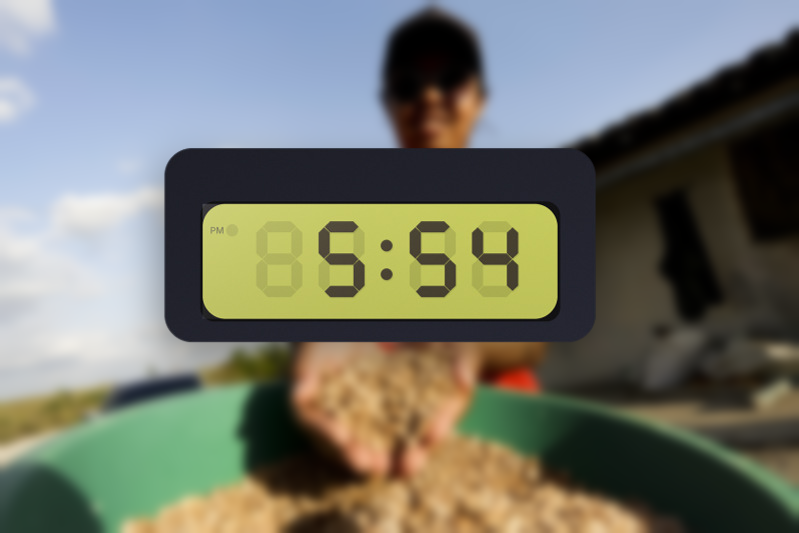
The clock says **5:54**
